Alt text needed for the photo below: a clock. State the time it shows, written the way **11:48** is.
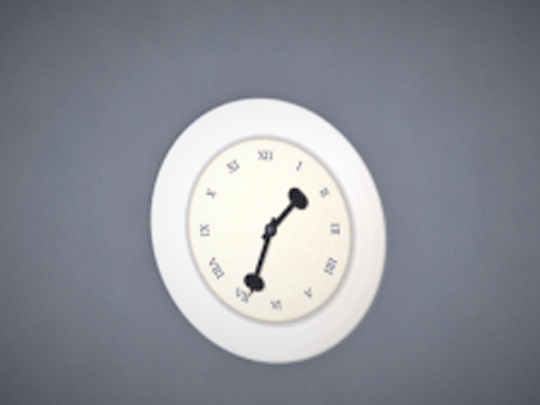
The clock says **1:34**
